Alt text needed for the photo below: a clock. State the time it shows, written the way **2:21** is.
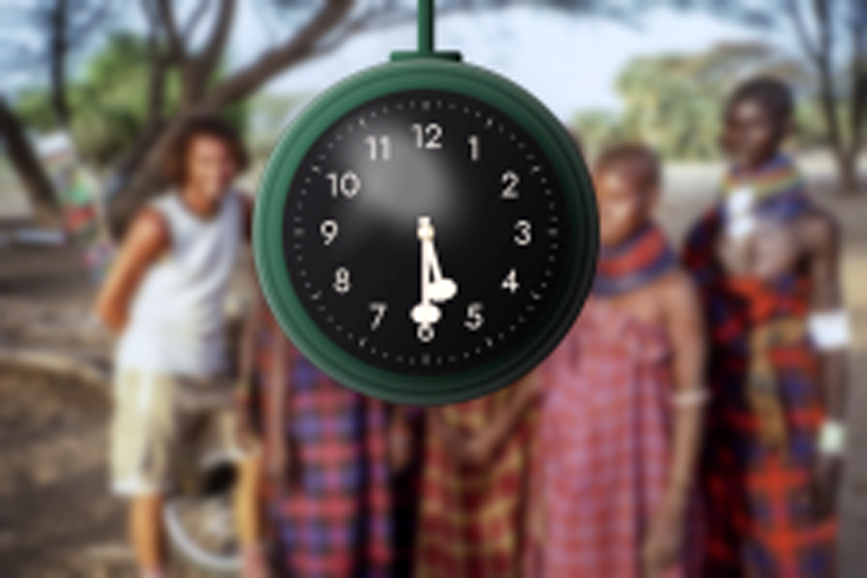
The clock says **5:30**
